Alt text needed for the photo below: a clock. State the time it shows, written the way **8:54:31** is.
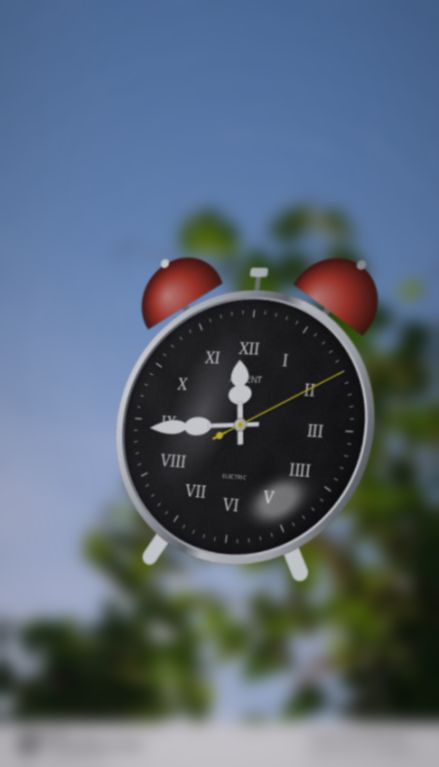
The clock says **11:44:10**
